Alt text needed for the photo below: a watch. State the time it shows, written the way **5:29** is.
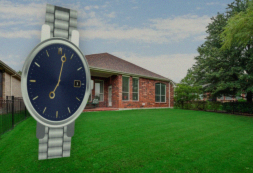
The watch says **7:02**
